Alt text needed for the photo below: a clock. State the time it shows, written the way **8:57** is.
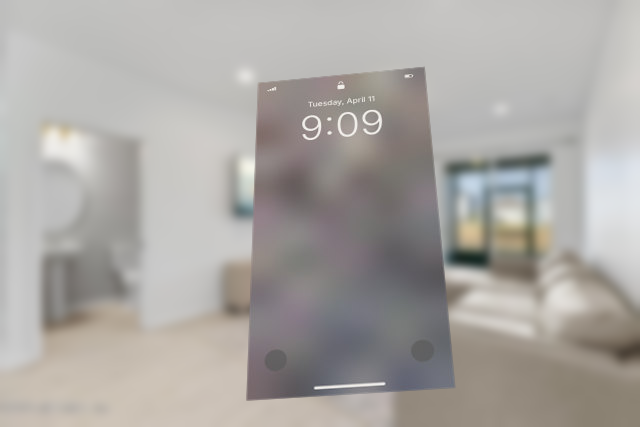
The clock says **9:09**
